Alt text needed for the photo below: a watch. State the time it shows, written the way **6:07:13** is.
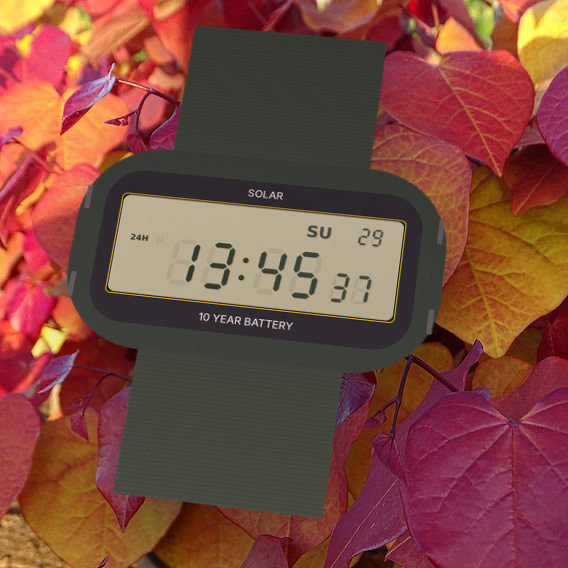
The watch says **13:45:37**
